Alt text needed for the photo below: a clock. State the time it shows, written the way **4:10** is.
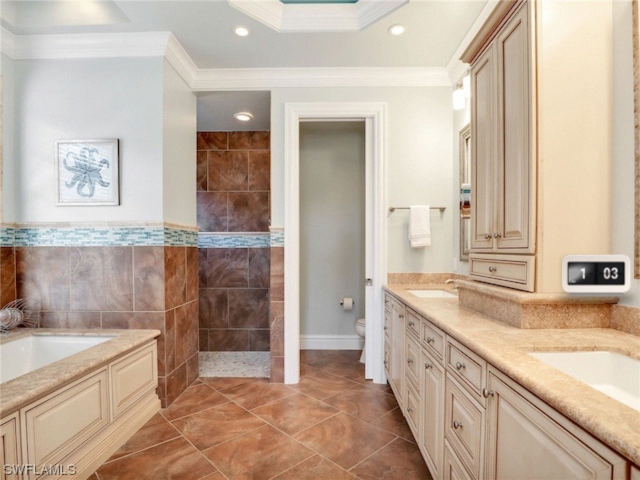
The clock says **1:03**
